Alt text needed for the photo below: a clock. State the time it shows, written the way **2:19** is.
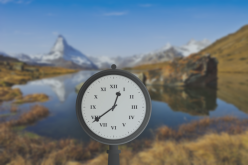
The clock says **12:39**
